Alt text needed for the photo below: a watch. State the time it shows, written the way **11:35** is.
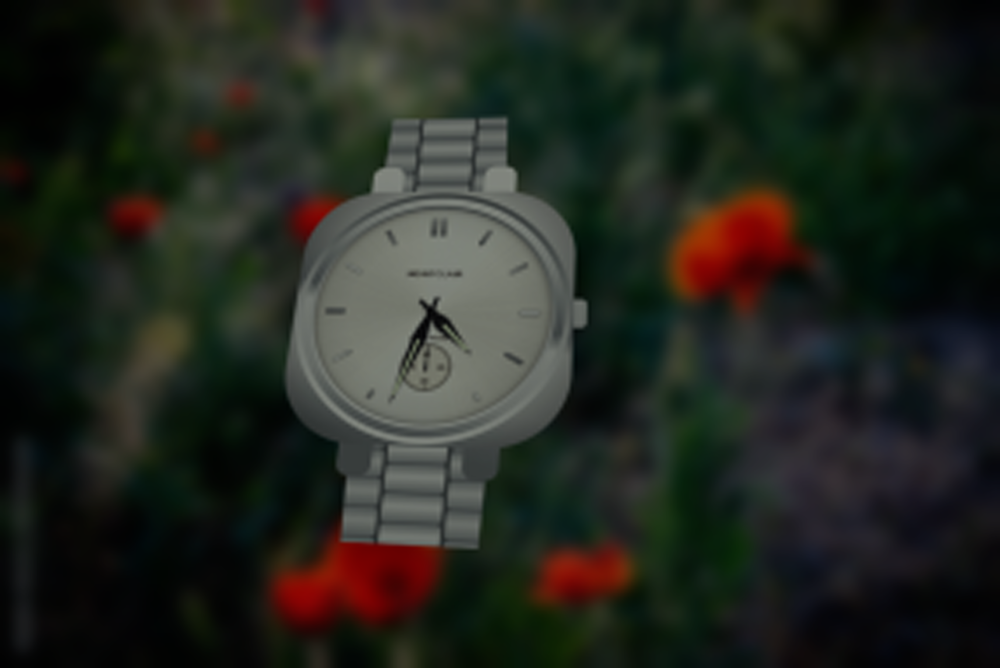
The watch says **4:33**
